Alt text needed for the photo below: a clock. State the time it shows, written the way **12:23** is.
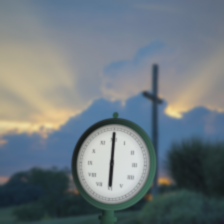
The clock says **6:00**
